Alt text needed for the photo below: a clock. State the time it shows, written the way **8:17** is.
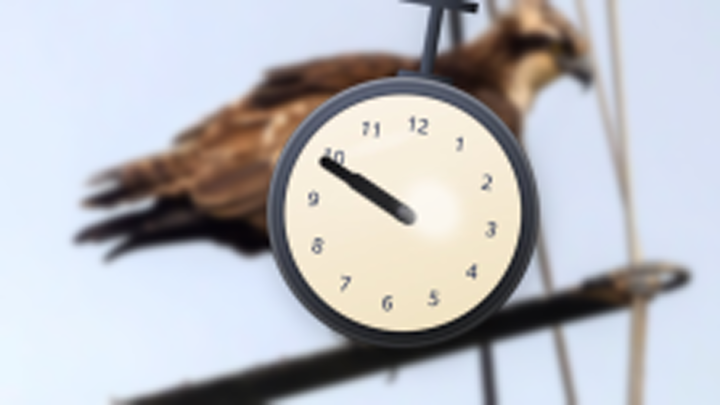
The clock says **9:49**
